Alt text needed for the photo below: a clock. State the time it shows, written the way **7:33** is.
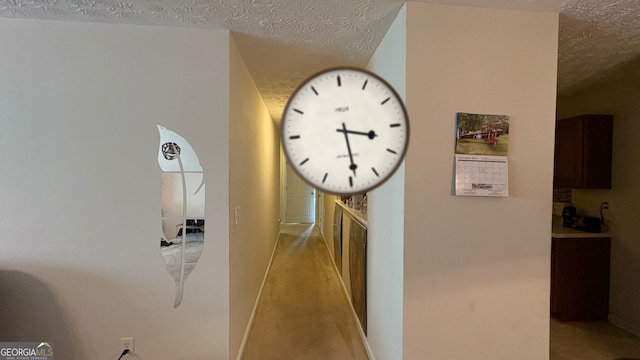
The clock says **3:29**
